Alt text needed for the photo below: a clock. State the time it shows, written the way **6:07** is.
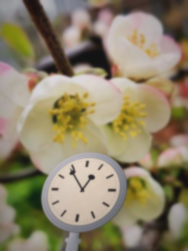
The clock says **12:54**
